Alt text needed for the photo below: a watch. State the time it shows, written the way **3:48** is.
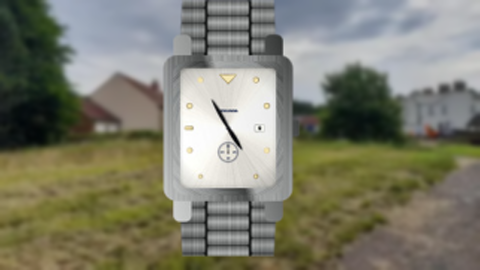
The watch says **4:55**
